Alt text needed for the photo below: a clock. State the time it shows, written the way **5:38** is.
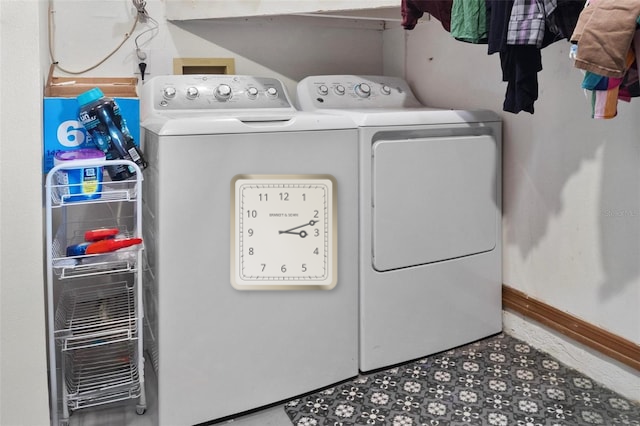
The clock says **3:12**
